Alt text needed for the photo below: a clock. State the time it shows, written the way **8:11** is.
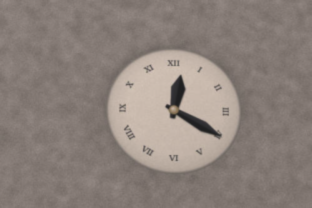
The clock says **12:20**
